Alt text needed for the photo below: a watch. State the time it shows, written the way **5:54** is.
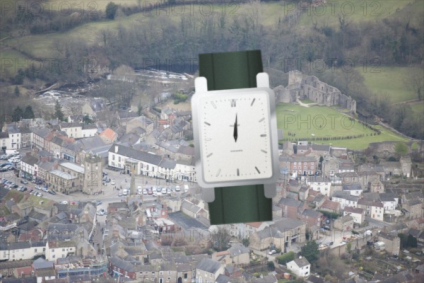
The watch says **12:01**
